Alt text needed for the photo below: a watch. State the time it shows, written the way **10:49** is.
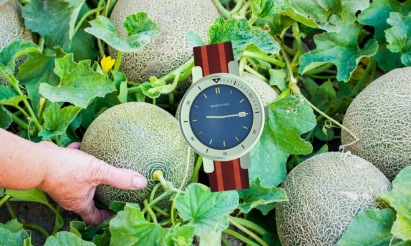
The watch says **9:15**
